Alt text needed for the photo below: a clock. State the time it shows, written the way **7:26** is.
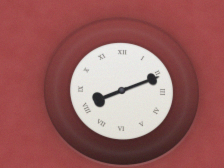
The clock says **8:11**
